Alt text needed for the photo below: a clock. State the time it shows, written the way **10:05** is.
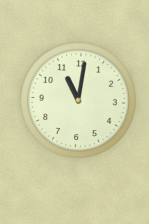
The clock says **11:01**
